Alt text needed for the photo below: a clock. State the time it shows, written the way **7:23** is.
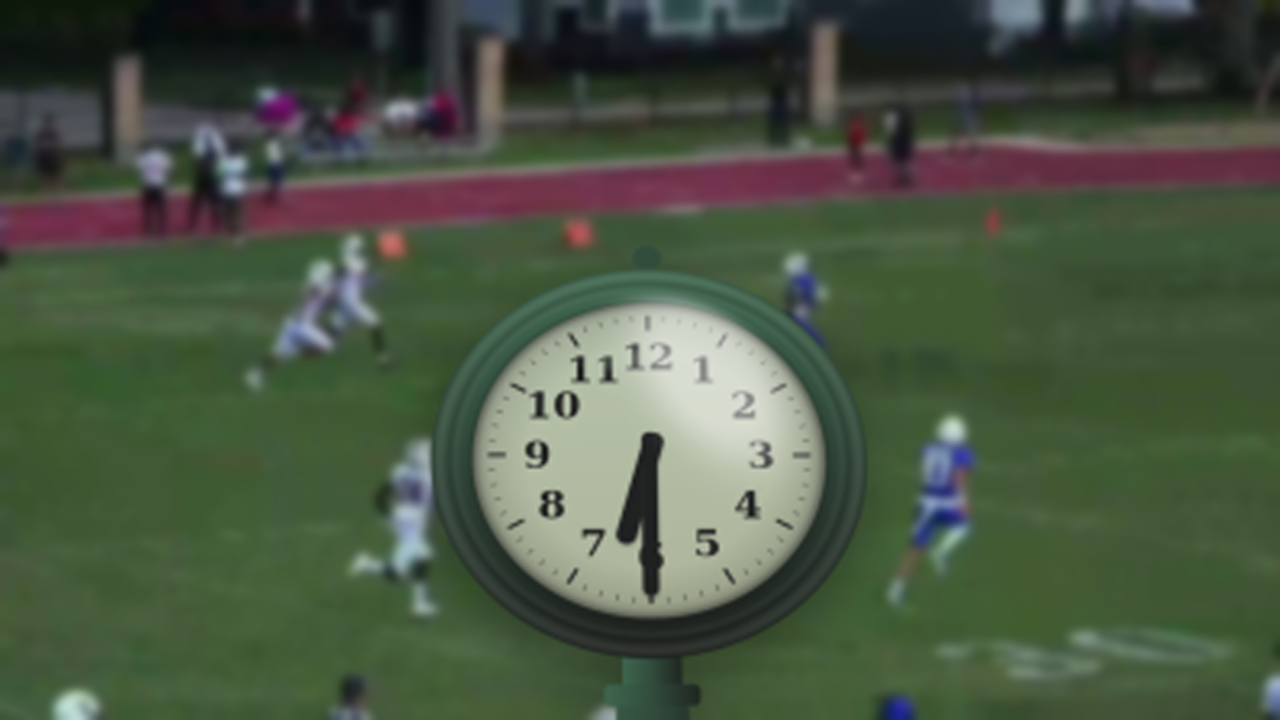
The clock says **6:30**
